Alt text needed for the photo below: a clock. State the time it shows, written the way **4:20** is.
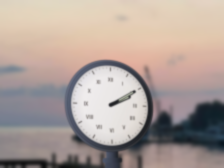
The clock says **2:10**
